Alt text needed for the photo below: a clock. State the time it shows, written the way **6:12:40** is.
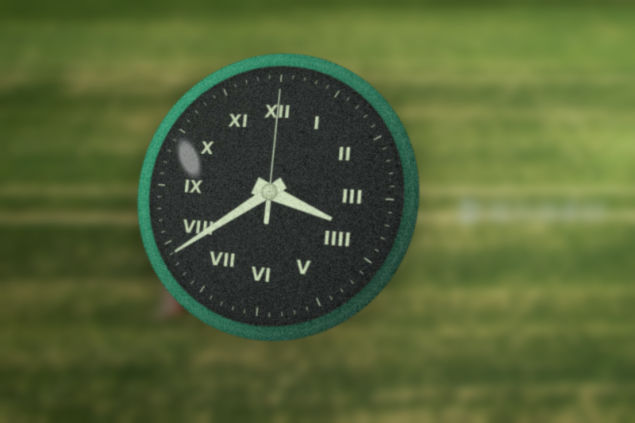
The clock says **3:39:00**
